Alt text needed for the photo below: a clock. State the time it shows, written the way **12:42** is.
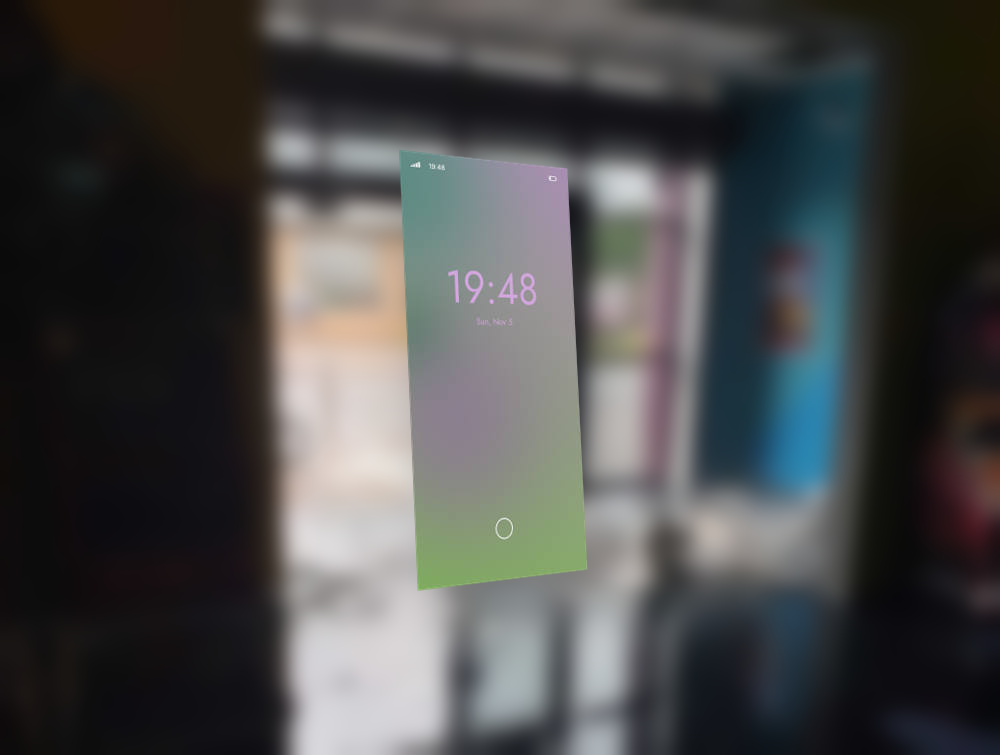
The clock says **19:48**
